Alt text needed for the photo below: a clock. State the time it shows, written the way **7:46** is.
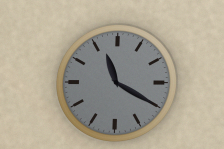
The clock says **11:20**
